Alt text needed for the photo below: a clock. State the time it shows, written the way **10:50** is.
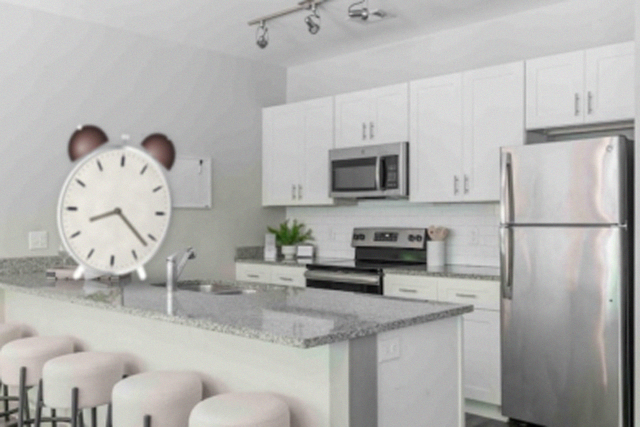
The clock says **8:22**
